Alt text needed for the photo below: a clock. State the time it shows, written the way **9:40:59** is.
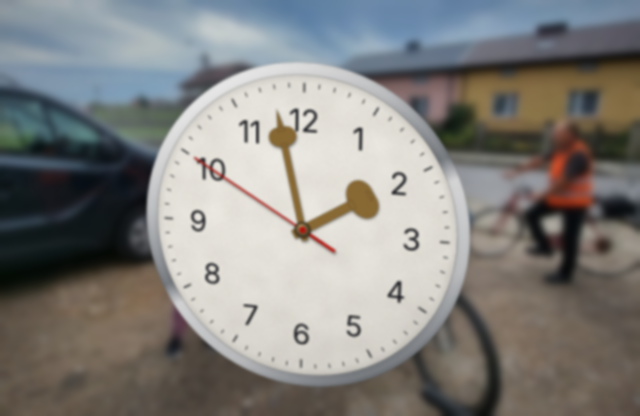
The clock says **1:57:50**
